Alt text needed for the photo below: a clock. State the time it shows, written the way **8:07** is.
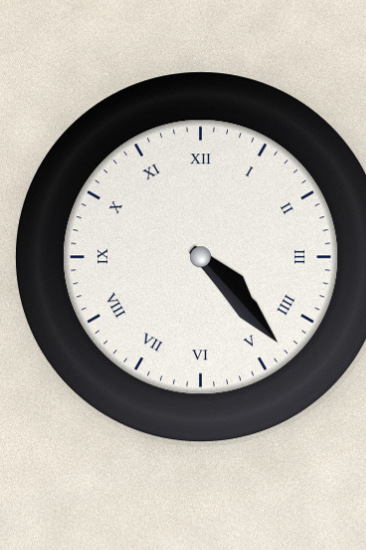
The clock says **4:23**
